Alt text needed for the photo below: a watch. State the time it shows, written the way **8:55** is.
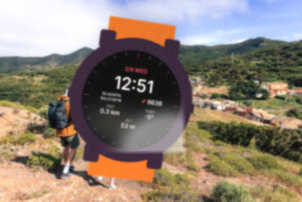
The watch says **12:51**
